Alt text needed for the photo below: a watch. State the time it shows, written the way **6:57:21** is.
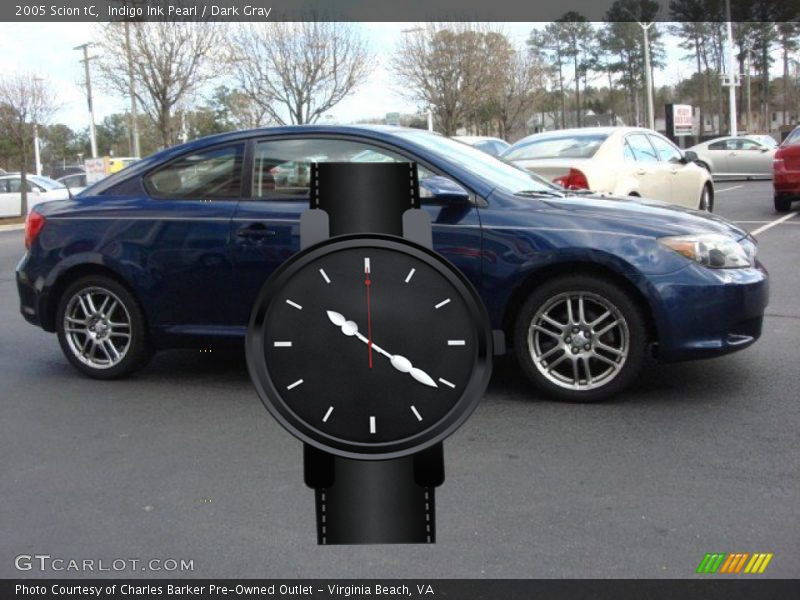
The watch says **10:21:00**
